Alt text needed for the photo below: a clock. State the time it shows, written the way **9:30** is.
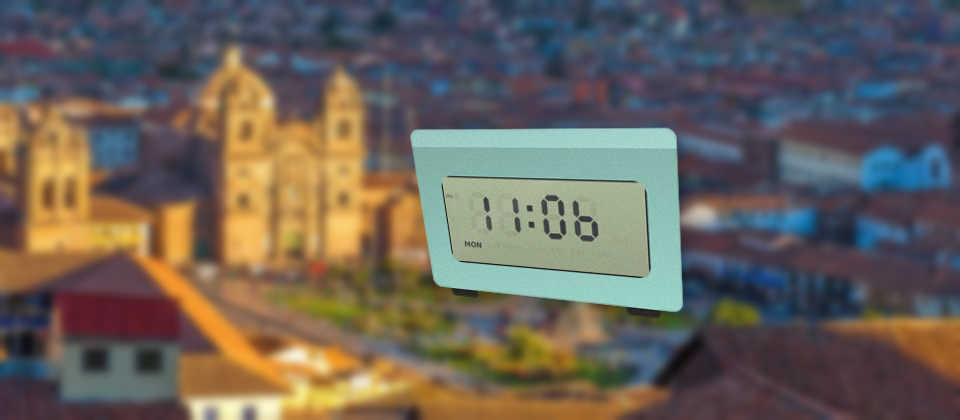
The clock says **11:06**
